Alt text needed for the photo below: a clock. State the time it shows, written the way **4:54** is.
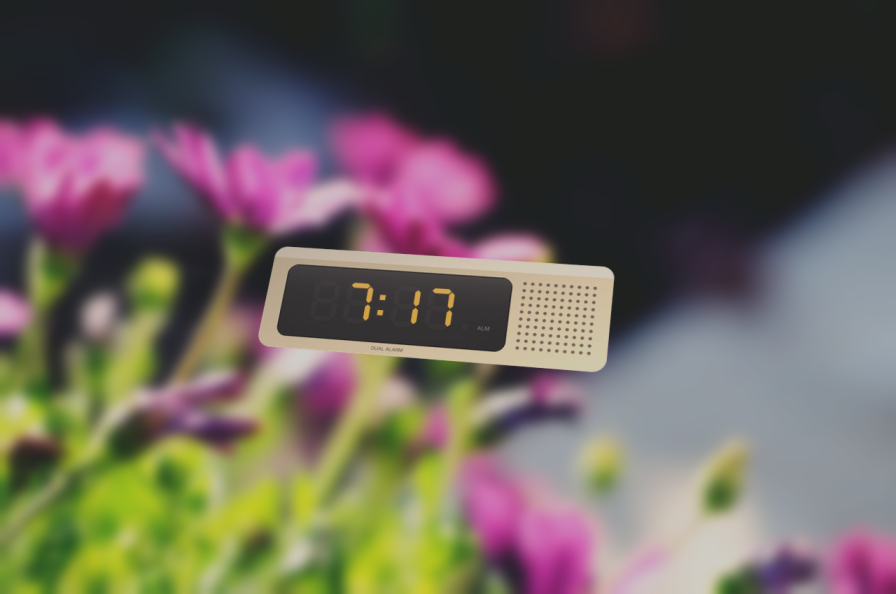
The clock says **7:17**
